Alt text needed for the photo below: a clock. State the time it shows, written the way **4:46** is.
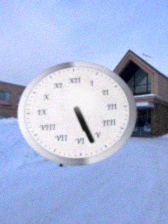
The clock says **5:27**
